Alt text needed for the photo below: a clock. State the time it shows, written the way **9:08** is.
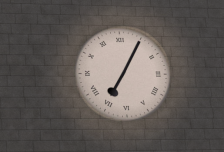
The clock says **7:05**
